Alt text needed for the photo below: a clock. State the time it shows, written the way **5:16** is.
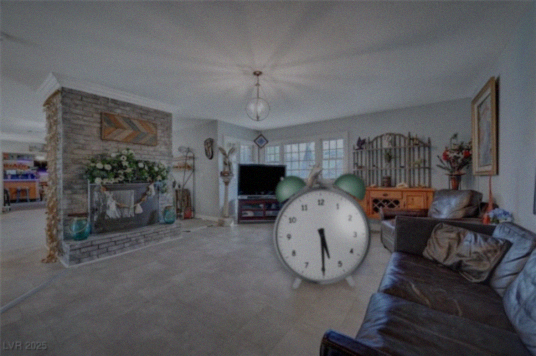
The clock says **5:30**
